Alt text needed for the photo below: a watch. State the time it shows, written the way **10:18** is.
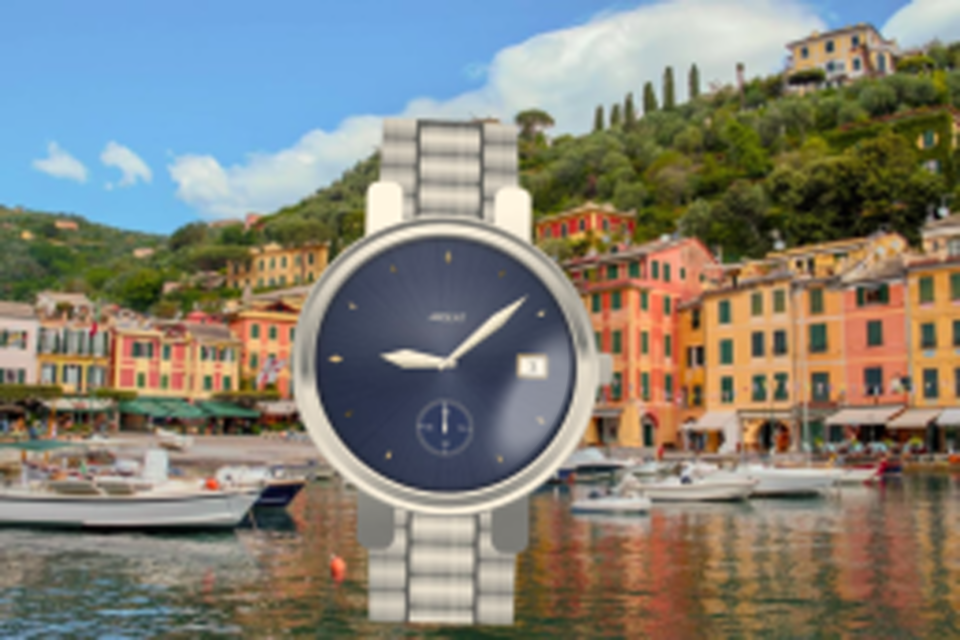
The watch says **9:08**
